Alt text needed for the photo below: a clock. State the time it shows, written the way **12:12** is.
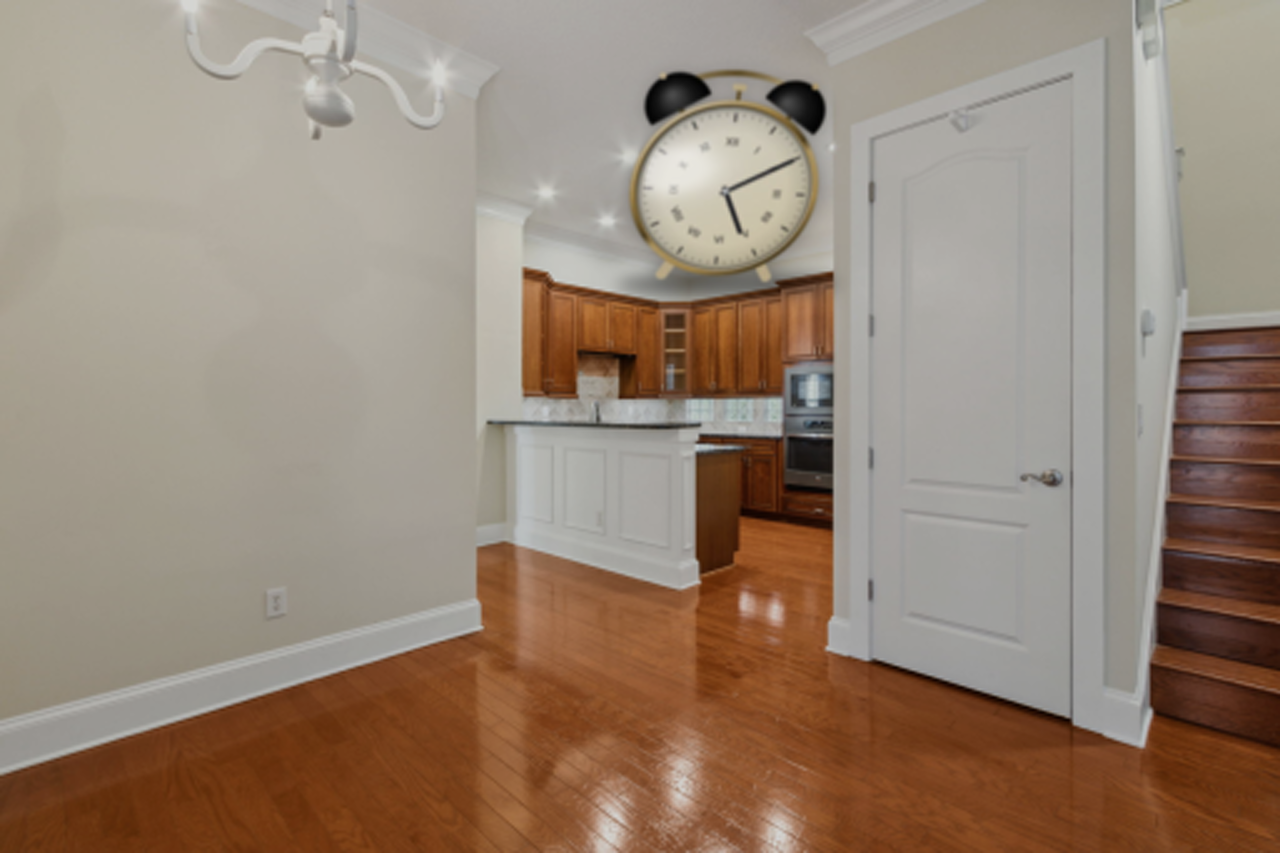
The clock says **5:10**
